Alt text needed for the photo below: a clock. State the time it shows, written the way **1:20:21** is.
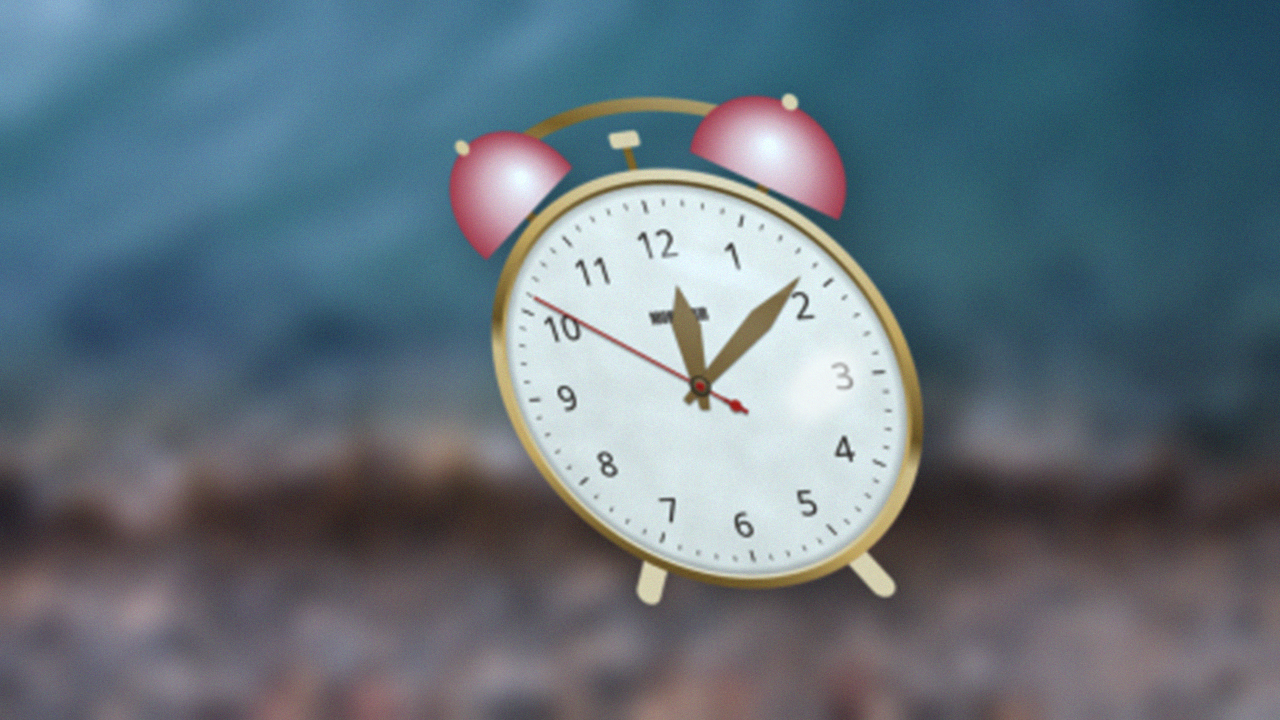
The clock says **12:08:51**
